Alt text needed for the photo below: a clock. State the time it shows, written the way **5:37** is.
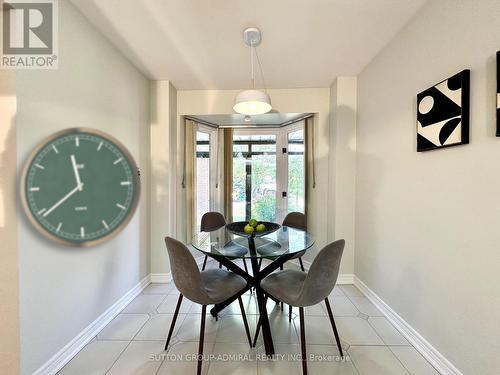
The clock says **11:39**
